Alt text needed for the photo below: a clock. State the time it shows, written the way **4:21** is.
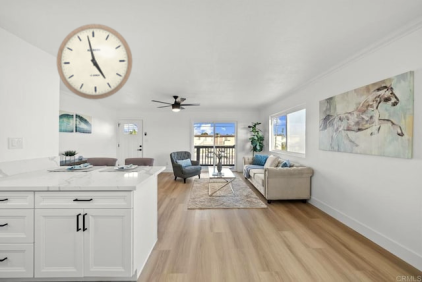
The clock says **4:58**
